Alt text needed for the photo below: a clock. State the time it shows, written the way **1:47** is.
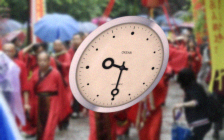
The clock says **9:30**
